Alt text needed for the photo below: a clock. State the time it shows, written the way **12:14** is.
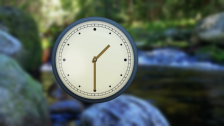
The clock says **1:30**
